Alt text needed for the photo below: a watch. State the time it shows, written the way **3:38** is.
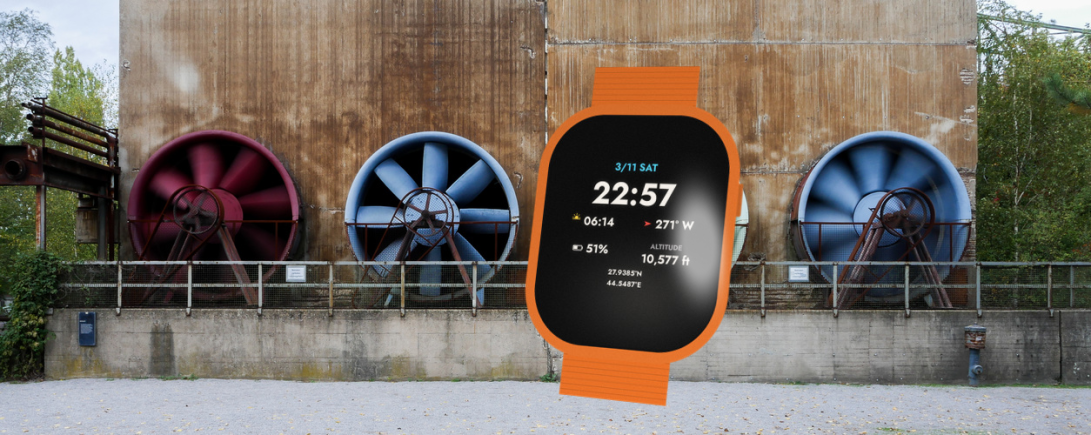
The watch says **22:57**
